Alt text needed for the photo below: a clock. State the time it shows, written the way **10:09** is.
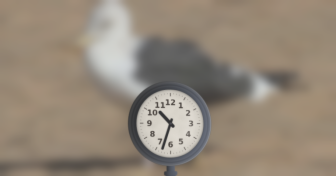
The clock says **10:33**
